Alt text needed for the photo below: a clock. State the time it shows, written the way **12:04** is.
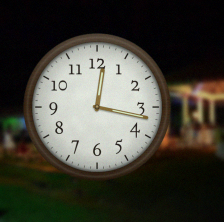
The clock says **12:17**
